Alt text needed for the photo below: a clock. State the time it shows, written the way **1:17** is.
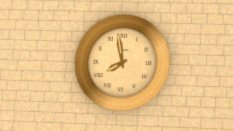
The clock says **7:58**
